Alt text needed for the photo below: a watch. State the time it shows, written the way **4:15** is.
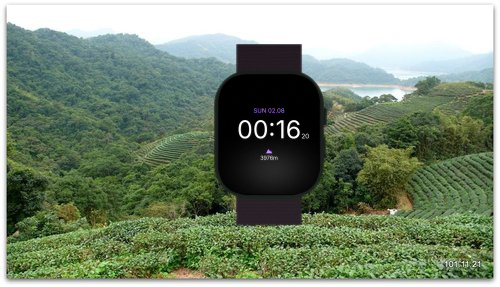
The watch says **0:16**
